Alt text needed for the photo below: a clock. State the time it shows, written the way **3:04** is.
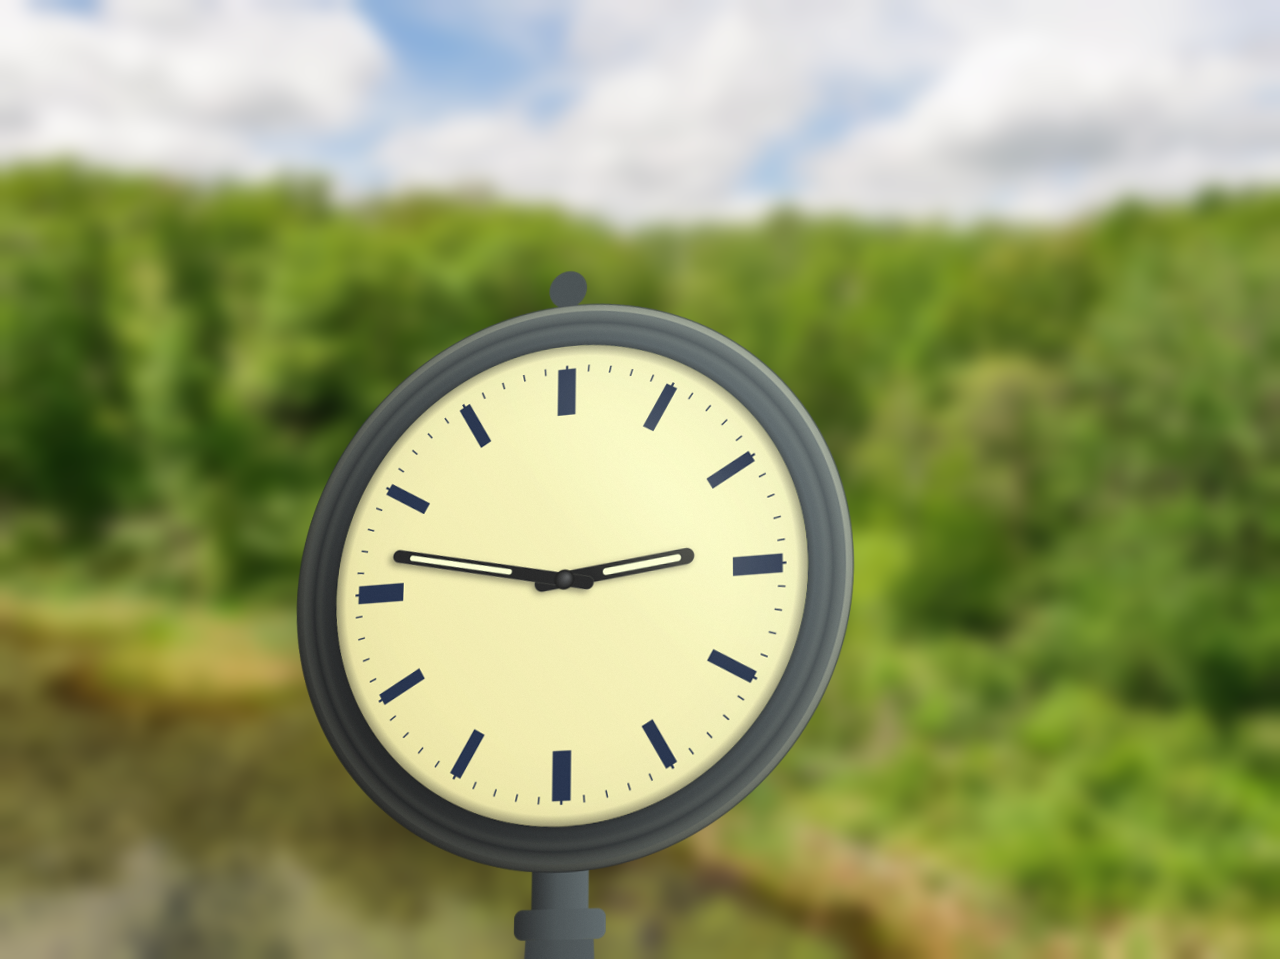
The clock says **2:47**
